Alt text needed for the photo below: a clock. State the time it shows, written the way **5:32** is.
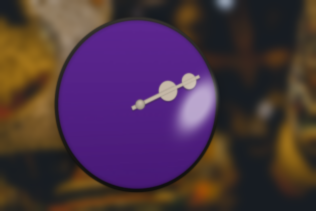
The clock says **2:11**
